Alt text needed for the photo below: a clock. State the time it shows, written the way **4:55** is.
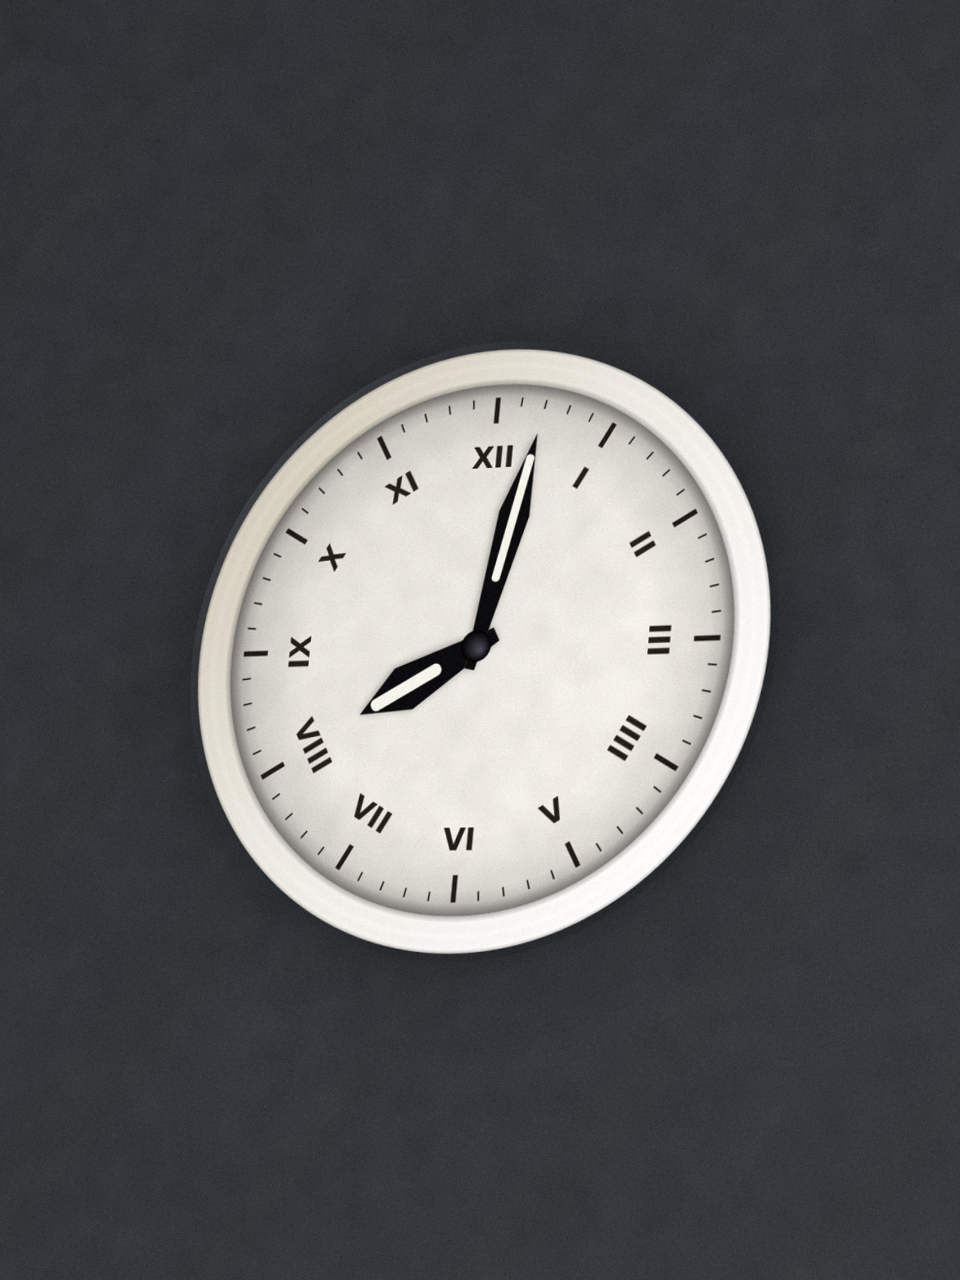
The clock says **8:02**
